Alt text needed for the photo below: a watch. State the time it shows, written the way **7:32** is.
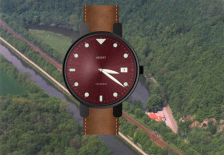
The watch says **3:21**
